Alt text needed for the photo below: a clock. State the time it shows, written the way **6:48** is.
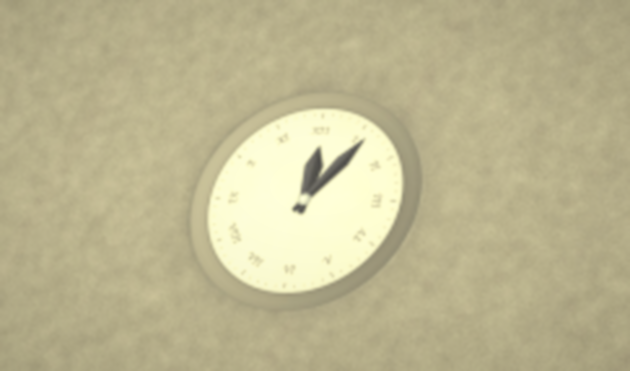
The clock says **12:06**
